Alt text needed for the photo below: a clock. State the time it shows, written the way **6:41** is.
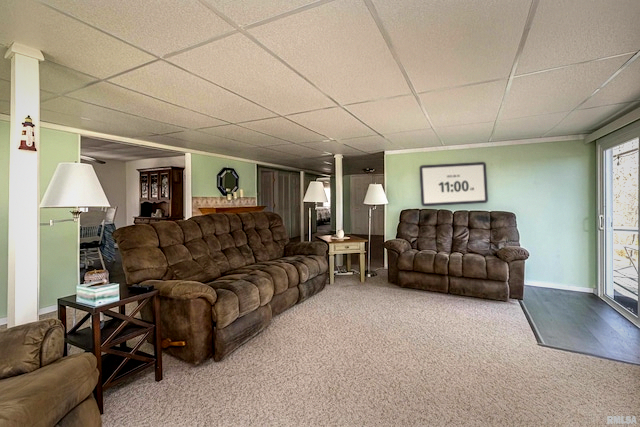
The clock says **11:00**
